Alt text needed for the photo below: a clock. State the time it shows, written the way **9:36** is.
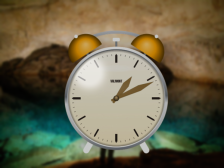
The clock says **1:11**
